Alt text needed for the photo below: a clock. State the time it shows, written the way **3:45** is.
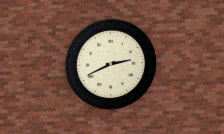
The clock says **2:41**
